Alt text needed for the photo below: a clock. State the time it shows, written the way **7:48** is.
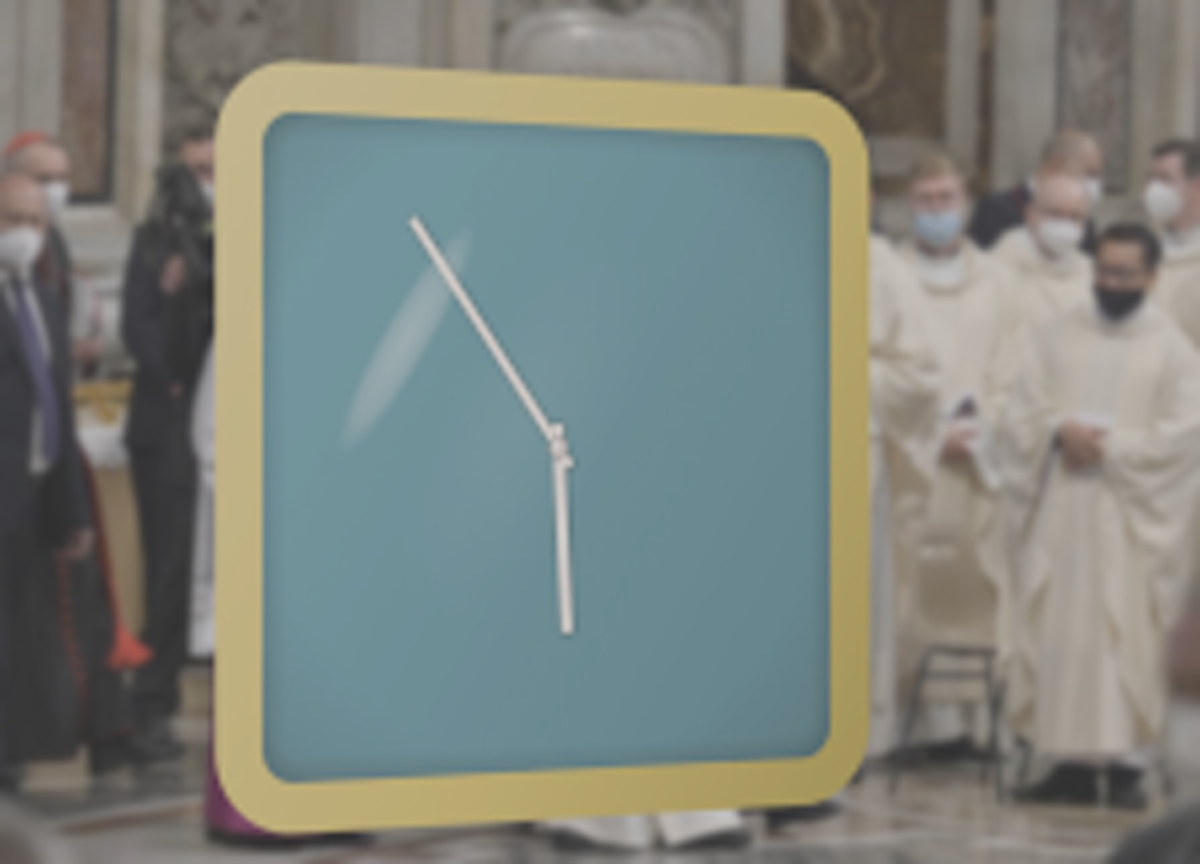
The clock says **5:54**
